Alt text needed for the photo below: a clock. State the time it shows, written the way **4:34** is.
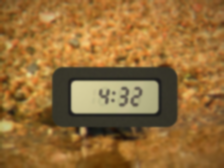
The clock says **4:32**
